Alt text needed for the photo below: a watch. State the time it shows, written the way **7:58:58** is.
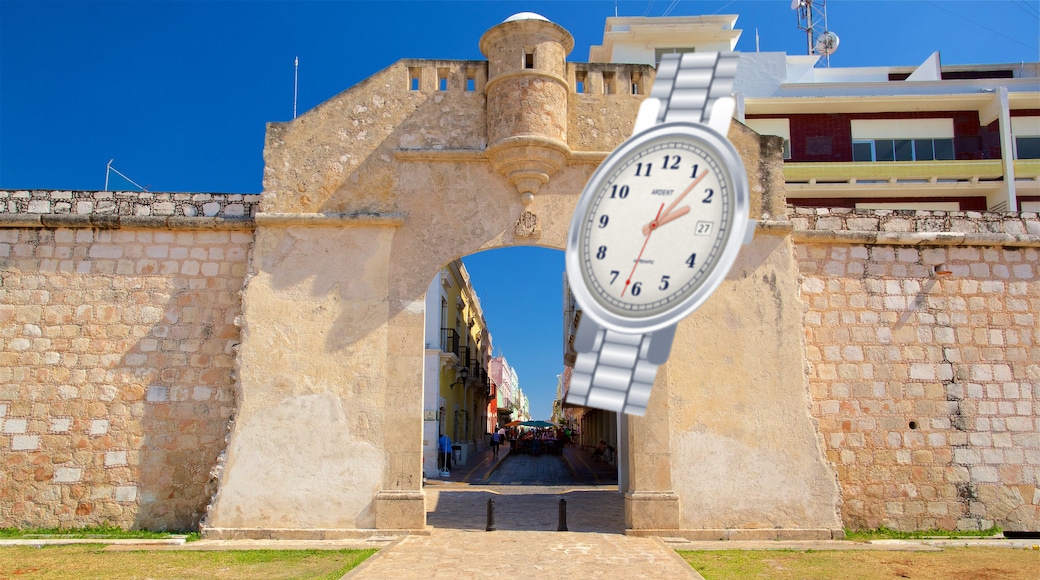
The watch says **2:06:32**
